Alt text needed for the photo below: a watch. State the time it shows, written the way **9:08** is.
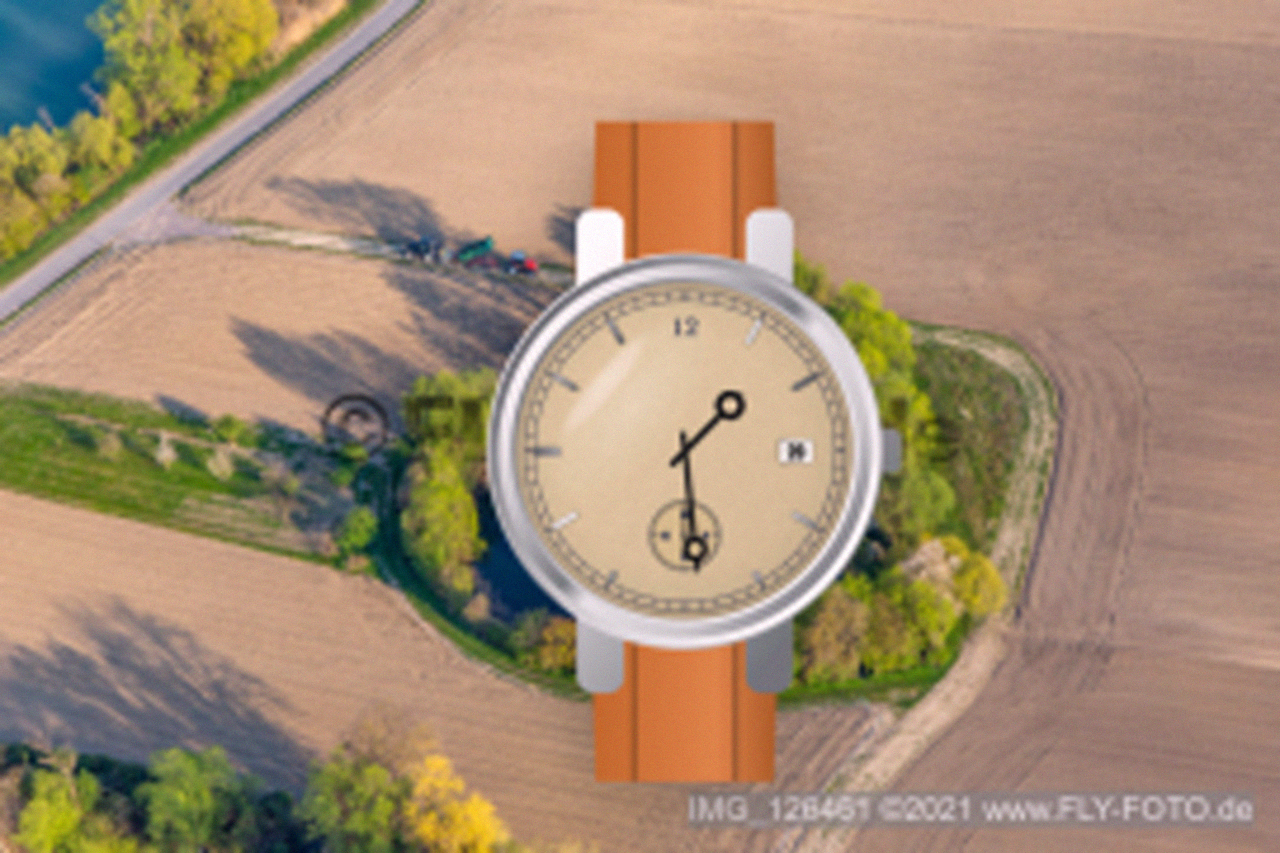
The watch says **1:29**
